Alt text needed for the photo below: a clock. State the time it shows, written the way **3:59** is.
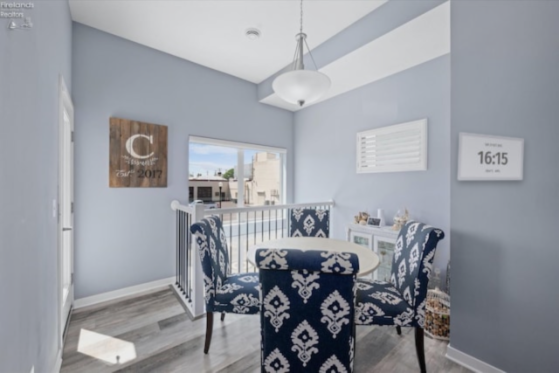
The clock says **16:15**
